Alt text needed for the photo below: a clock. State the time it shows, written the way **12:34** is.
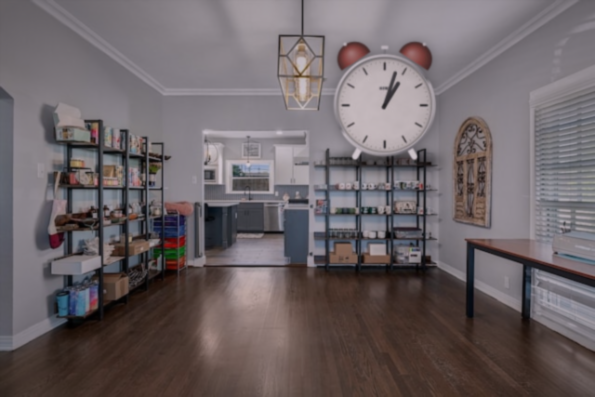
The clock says **1:03**
